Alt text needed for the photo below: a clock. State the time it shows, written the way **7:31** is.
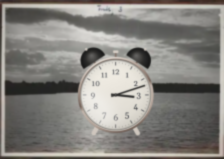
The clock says **3:12**
